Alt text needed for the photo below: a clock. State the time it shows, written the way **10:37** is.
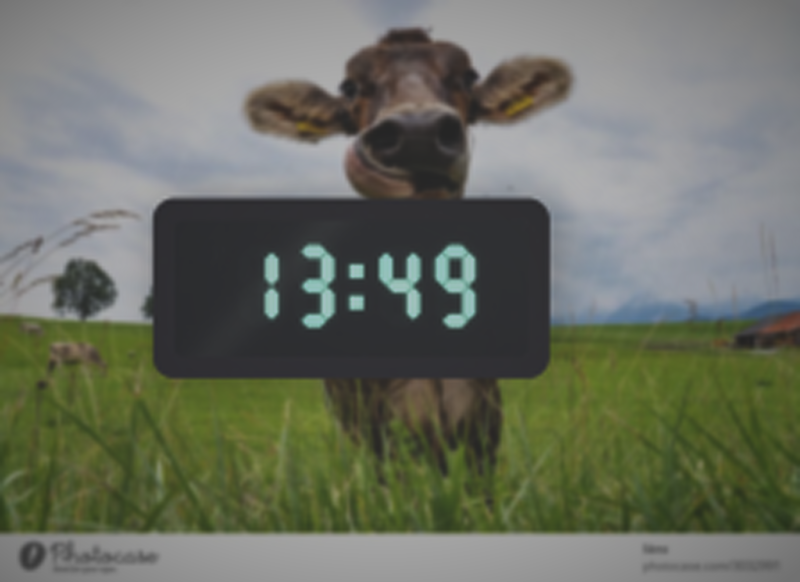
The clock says **13:49**
